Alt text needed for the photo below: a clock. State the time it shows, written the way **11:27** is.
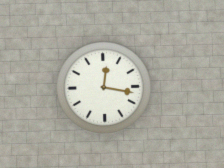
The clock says **12:17**
